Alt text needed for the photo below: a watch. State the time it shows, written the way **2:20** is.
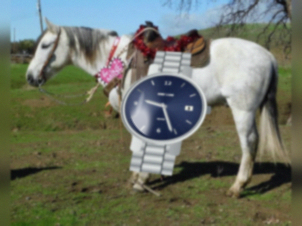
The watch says **9:26**
